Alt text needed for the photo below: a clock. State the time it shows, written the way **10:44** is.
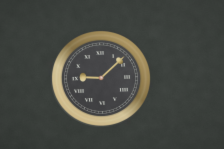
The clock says **9:08**
